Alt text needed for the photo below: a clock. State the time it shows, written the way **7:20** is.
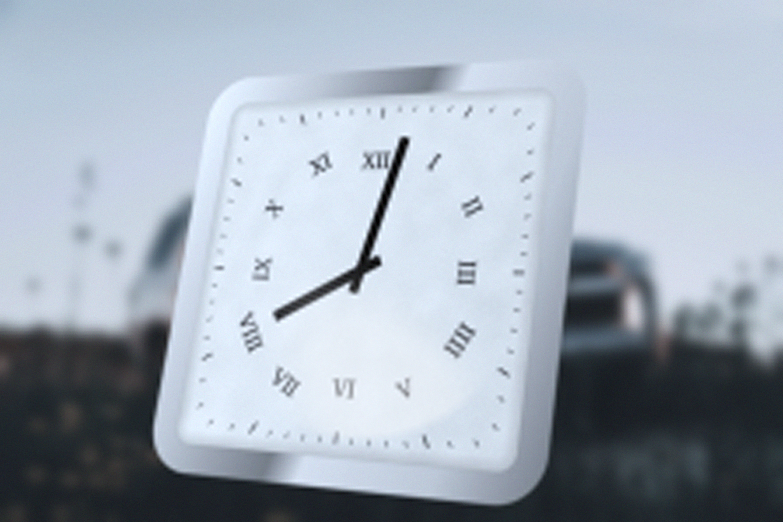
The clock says **8:02**
